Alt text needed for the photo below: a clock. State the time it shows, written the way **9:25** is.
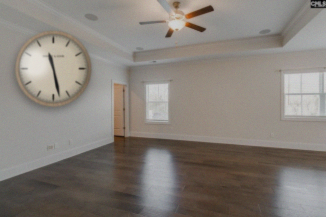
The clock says **11:28**
